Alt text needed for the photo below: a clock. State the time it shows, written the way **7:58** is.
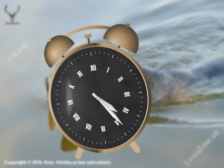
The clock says **4:24**
